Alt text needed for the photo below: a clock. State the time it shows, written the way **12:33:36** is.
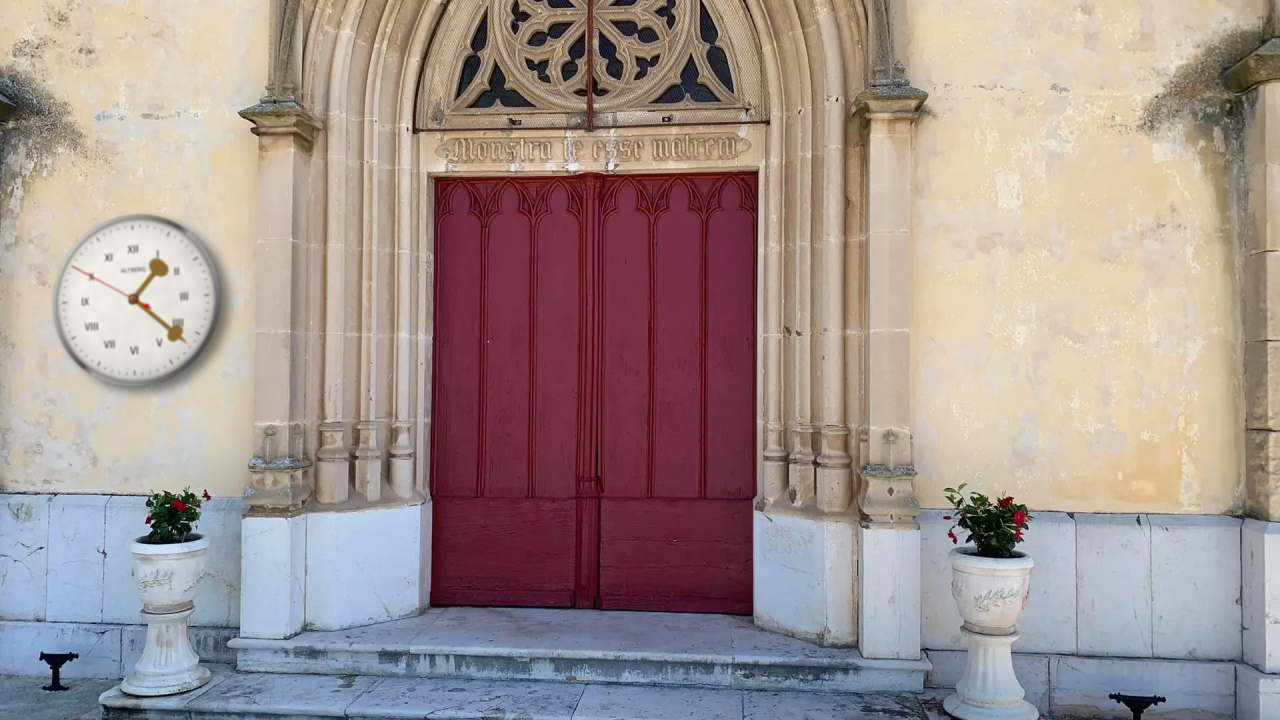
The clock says **1:21:50**
